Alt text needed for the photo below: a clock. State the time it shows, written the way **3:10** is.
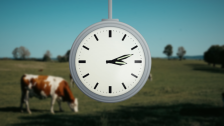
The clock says **3:12**
